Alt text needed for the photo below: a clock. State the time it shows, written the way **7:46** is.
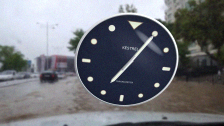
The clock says **7:05**
